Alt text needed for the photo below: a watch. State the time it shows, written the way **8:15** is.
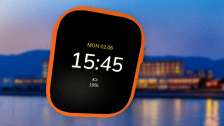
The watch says **15:45**
